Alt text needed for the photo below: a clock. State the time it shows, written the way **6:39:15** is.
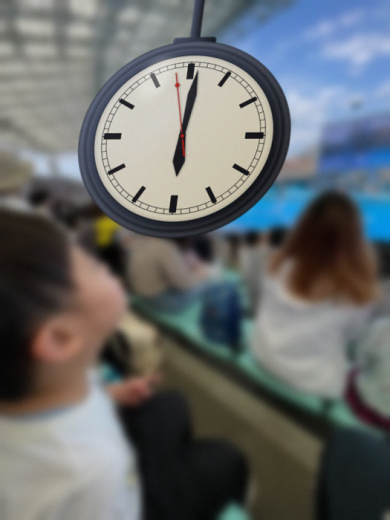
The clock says **6:00:58**
